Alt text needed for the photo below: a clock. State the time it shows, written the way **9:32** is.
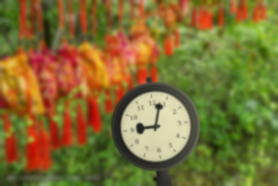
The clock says **9:03**
